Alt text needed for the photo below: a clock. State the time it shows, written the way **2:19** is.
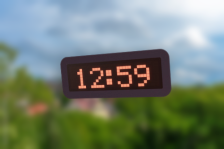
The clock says **12:59**
